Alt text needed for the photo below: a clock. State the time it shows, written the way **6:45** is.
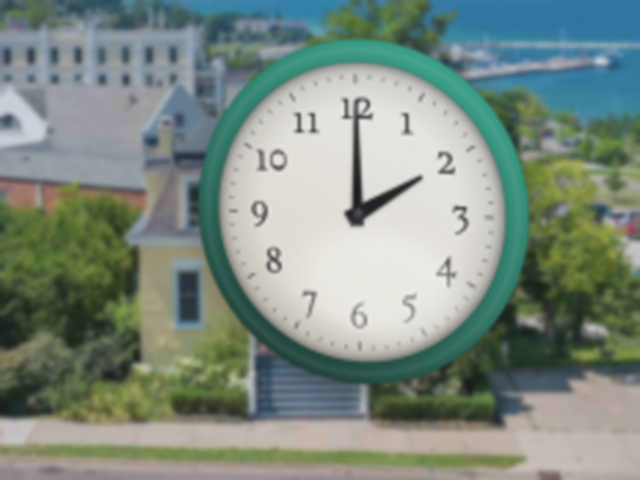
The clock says **2:00**
